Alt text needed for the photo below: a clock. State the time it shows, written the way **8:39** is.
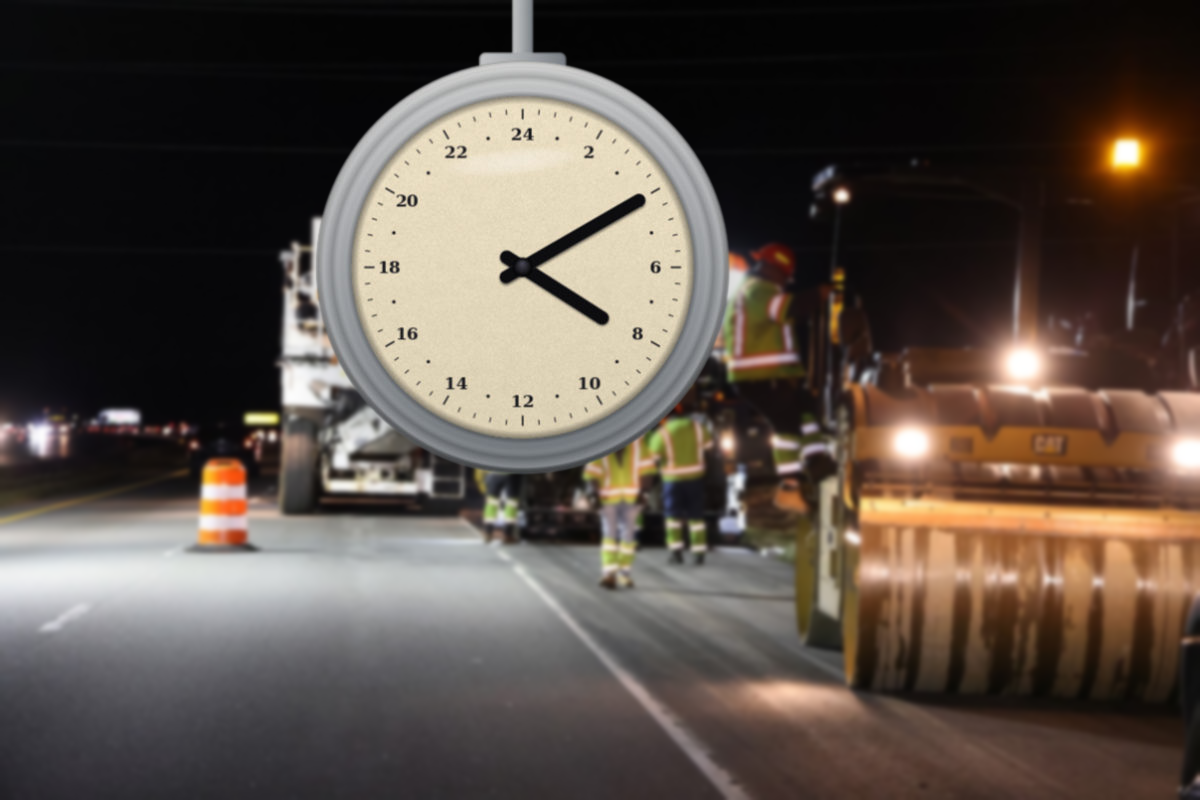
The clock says **8:10**
